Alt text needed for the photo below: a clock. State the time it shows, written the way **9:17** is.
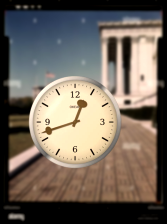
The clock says **12:42**
